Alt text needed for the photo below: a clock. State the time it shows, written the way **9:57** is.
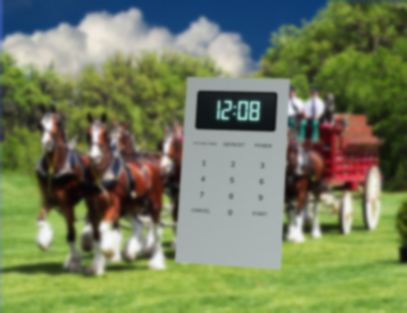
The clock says **12:08**
